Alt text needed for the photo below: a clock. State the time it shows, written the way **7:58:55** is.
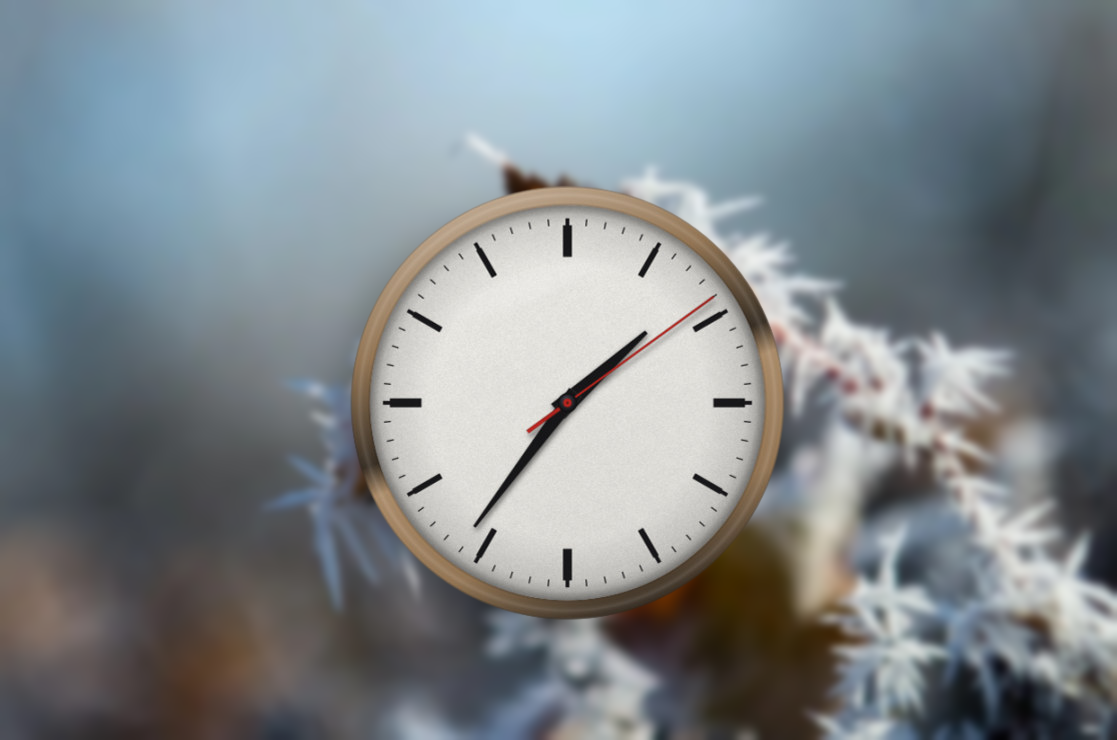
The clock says **1:36:09**
